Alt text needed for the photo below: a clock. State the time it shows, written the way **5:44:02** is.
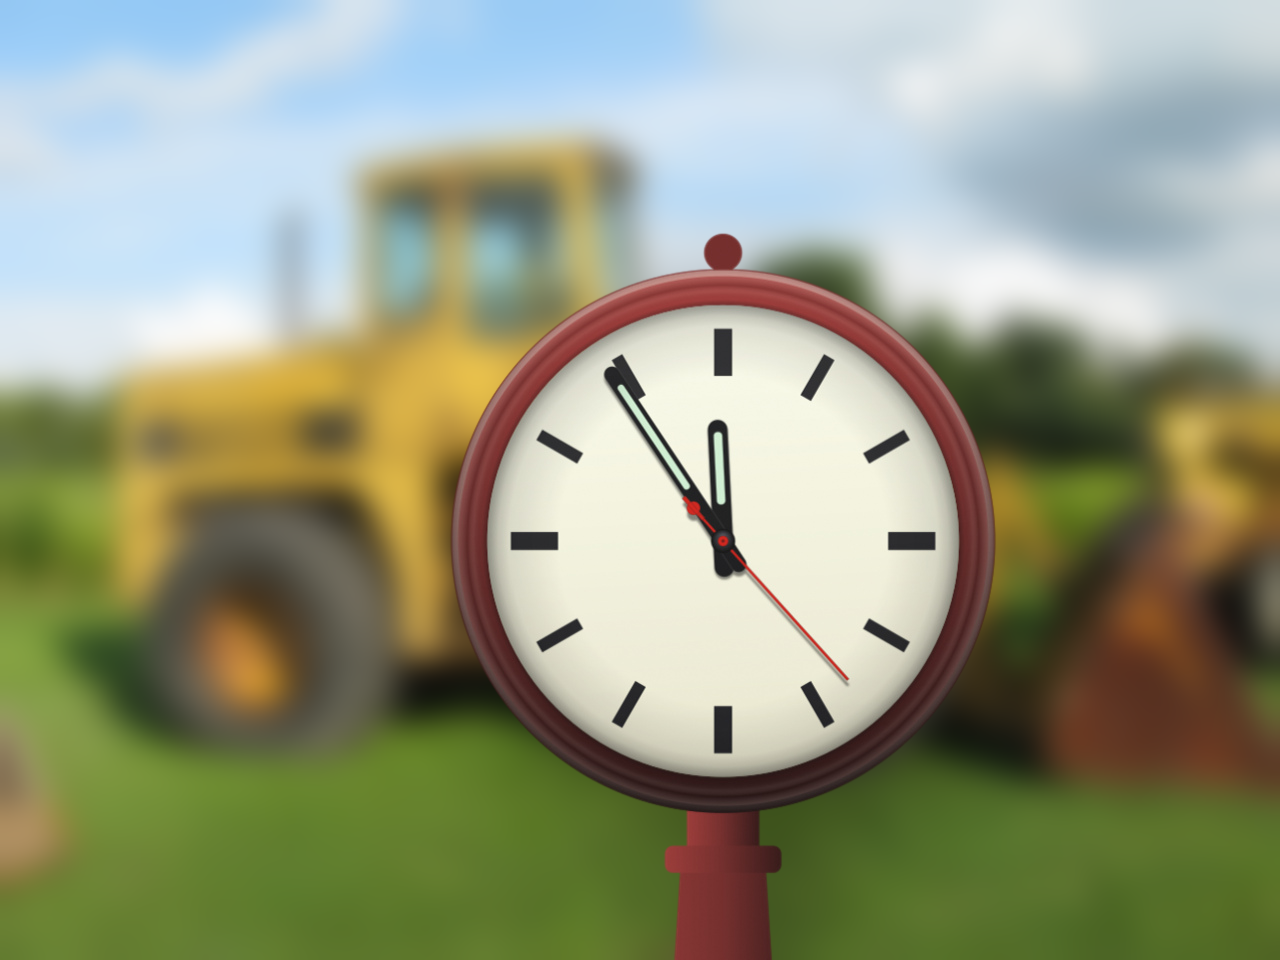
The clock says **11:54:23**
